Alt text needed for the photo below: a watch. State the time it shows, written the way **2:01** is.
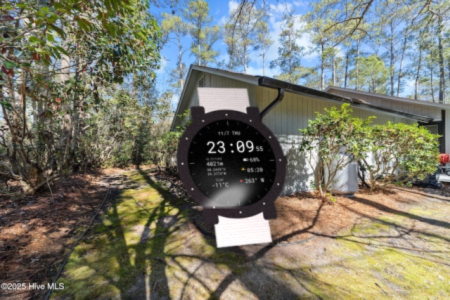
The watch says **23:09**
